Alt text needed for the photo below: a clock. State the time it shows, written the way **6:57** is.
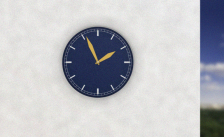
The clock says **1:56**
